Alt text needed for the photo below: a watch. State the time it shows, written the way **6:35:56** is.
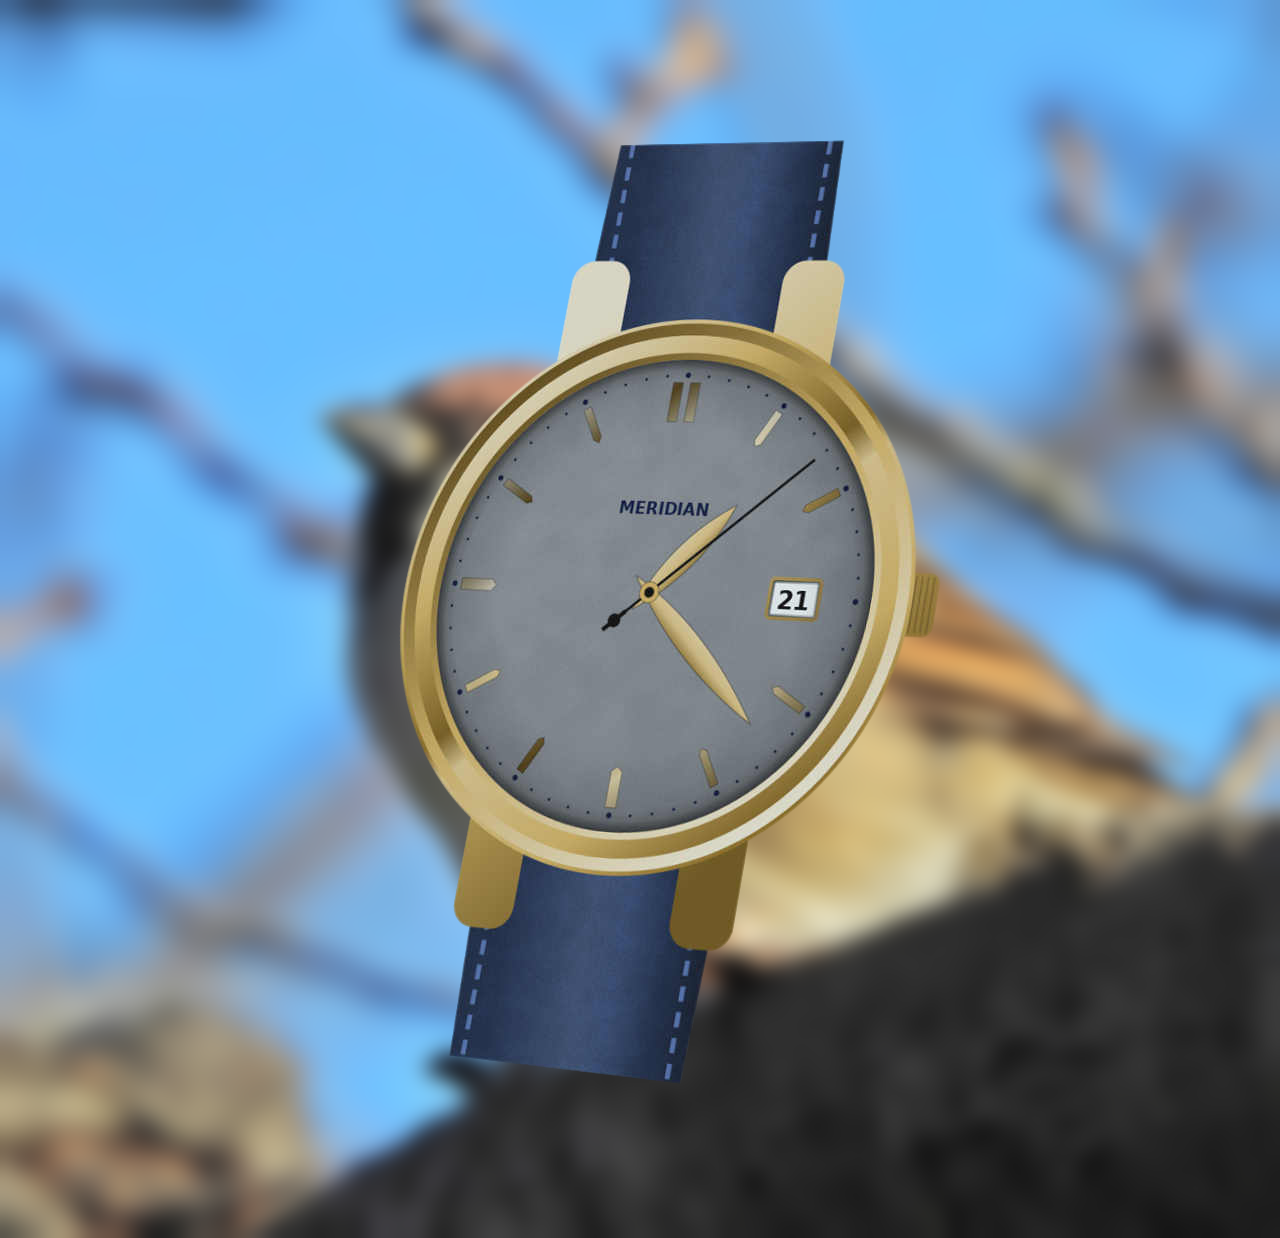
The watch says **1:22:08**
